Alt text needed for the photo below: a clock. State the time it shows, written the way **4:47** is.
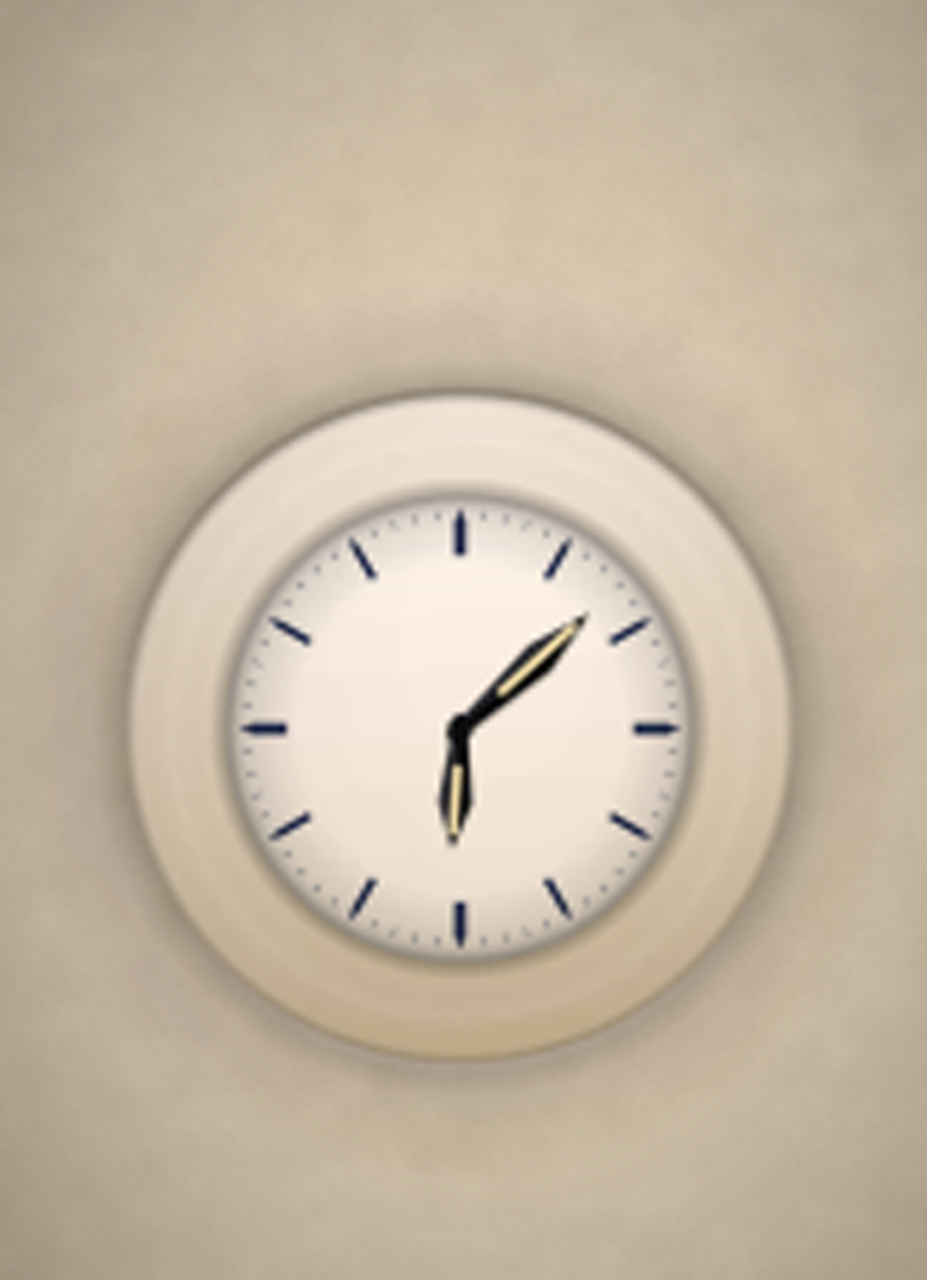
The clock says **6:08**
